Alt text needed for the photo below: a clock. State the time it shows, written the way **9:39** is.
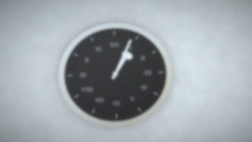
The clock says **1:04**
